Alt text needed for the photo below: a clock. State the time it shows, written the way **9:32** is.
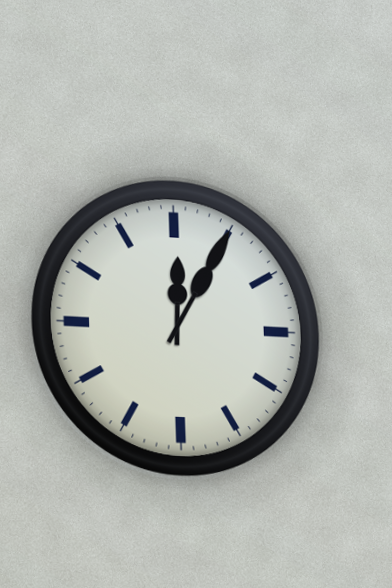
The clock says **12:05**
